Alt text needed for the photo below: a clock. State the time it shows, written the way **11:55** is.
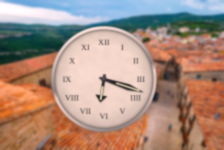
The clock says **6:18**
